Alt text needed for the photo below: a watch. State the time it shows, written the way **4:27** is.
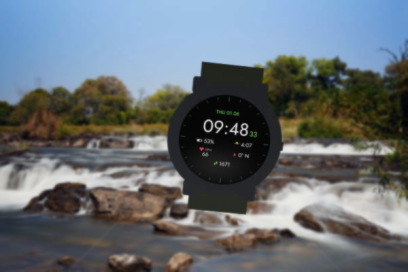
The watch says **9:48**
